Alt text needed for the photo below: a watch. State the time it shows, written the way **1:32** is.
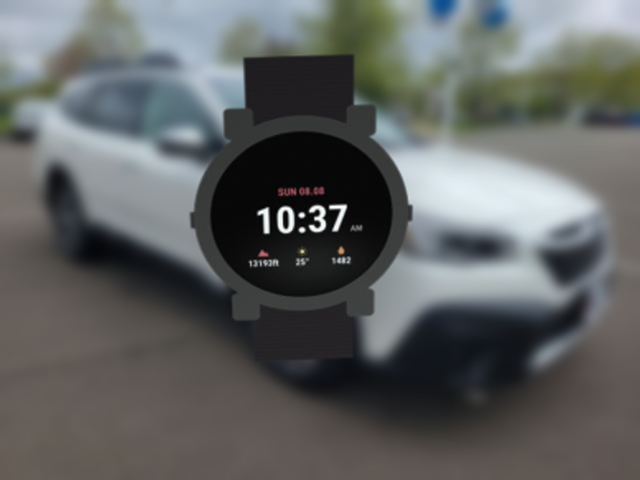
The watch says **10:37**
